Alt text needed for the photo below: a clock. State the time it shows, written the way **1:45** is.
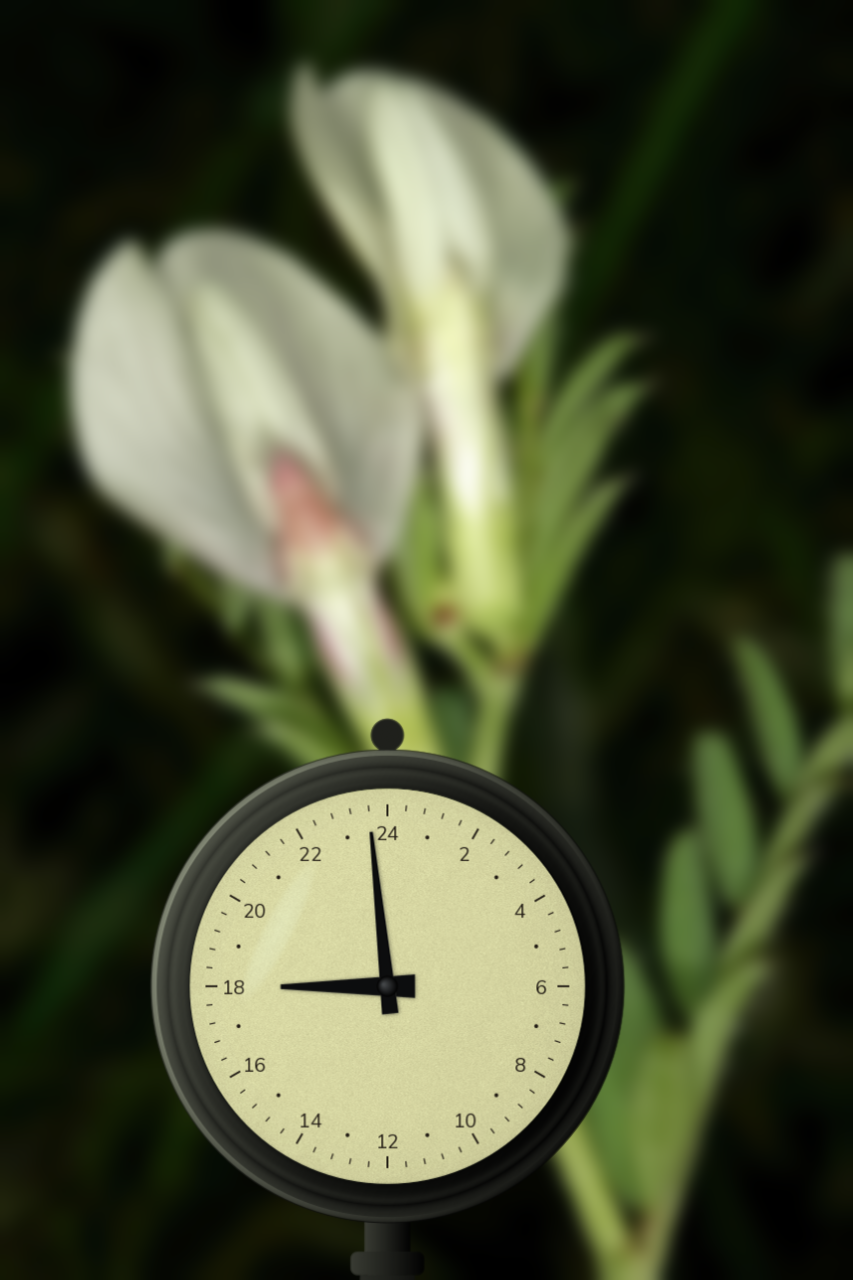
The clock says **17:59**
